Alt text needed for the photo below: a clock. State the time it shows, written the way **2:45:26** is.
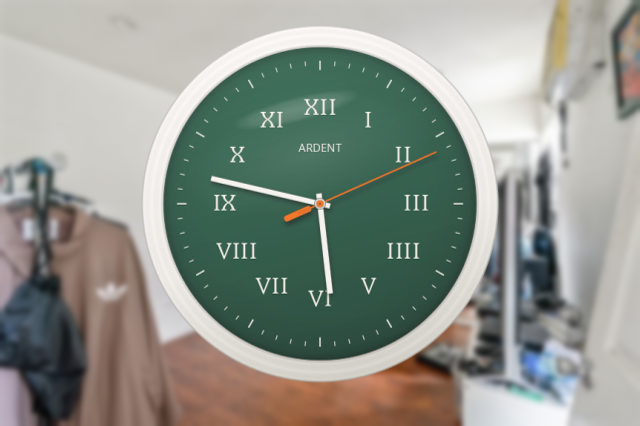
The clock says **5:47:11**
